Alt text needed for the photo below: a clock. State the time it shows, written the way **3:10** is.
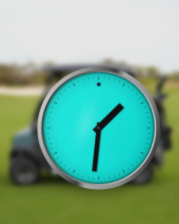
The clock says **1:31**
